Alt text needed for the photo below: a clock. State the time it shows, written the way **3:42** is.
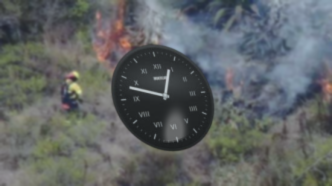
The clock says **12:48**
